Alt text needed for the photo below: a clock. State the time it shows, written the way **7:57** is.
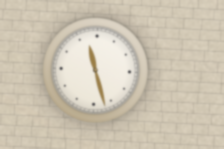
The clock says **11:27**
